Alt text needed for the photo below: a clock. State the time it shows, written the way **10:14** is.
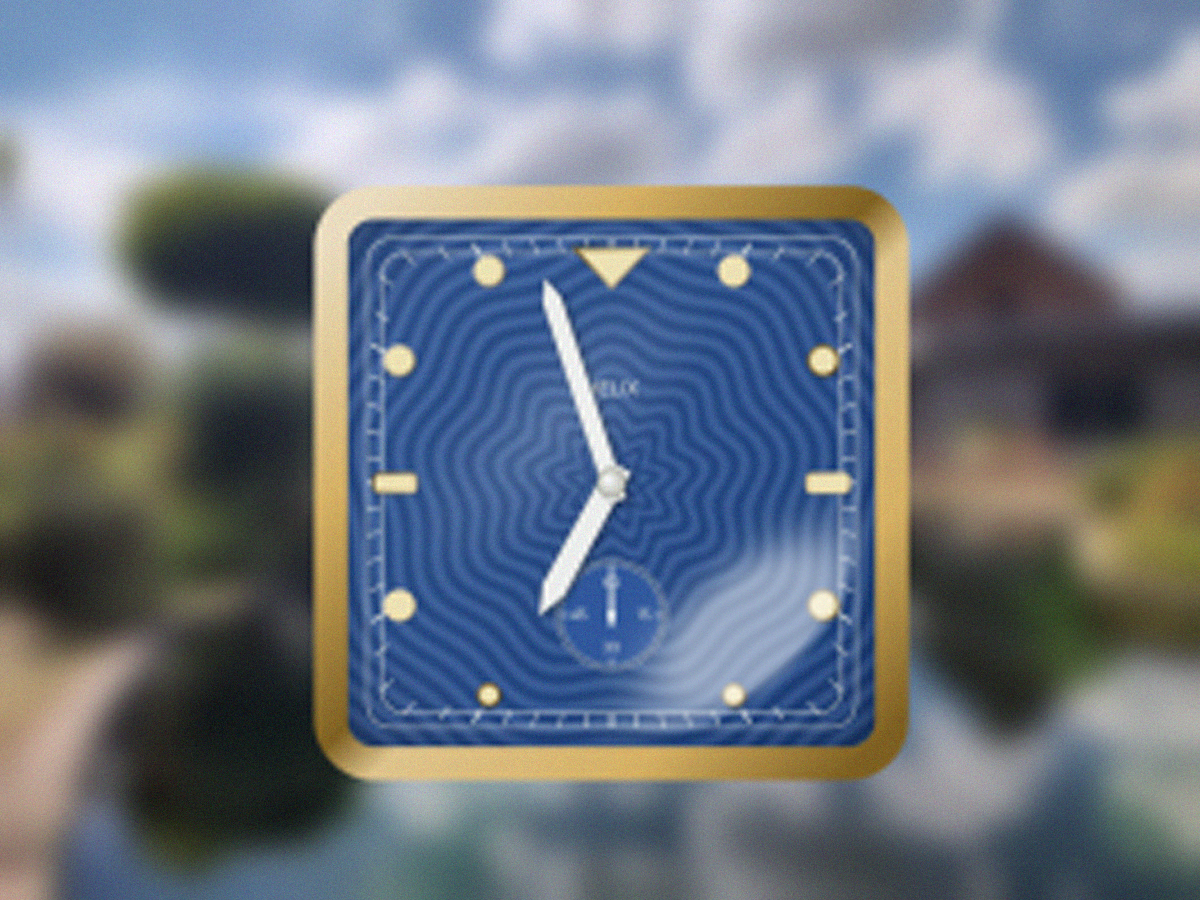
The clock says **6:57**
